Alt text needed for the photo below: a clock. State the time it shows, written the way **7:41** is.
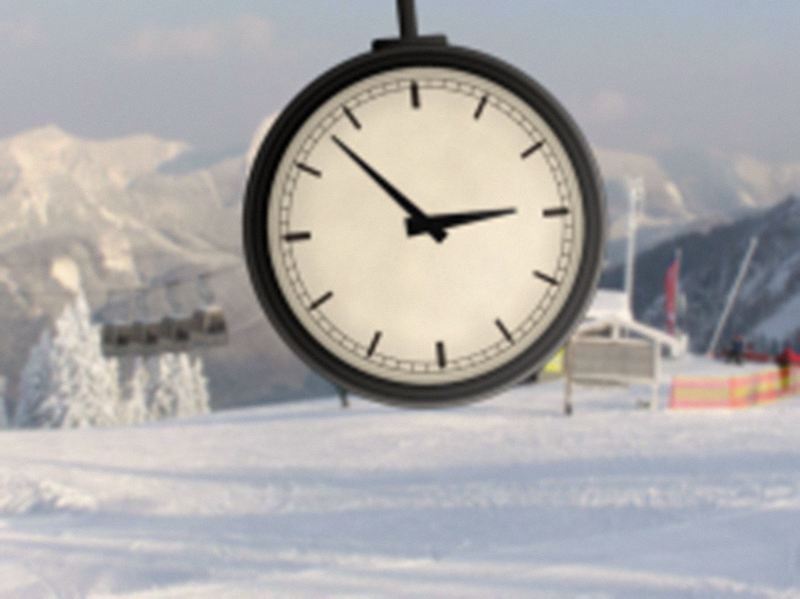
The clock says **2:53**
